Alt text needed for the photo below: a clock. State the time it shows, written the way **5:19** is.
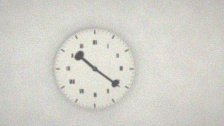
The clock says **10:21**
